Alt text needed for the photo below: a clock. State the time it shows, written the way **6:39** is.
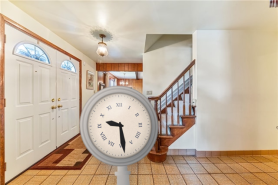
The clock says **9:29**
